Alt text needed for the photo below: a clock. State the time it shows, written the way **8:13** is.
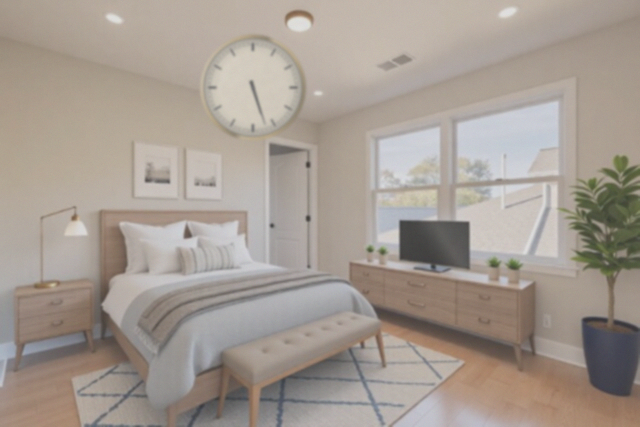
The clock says **5:27**
